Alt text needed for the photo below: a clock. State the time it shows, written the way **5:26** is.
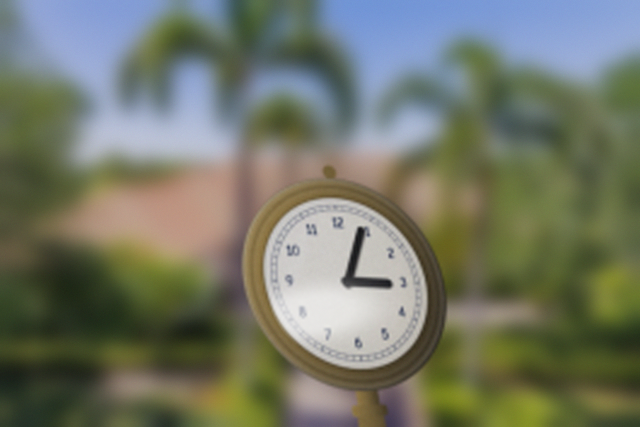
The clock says **3:04**
